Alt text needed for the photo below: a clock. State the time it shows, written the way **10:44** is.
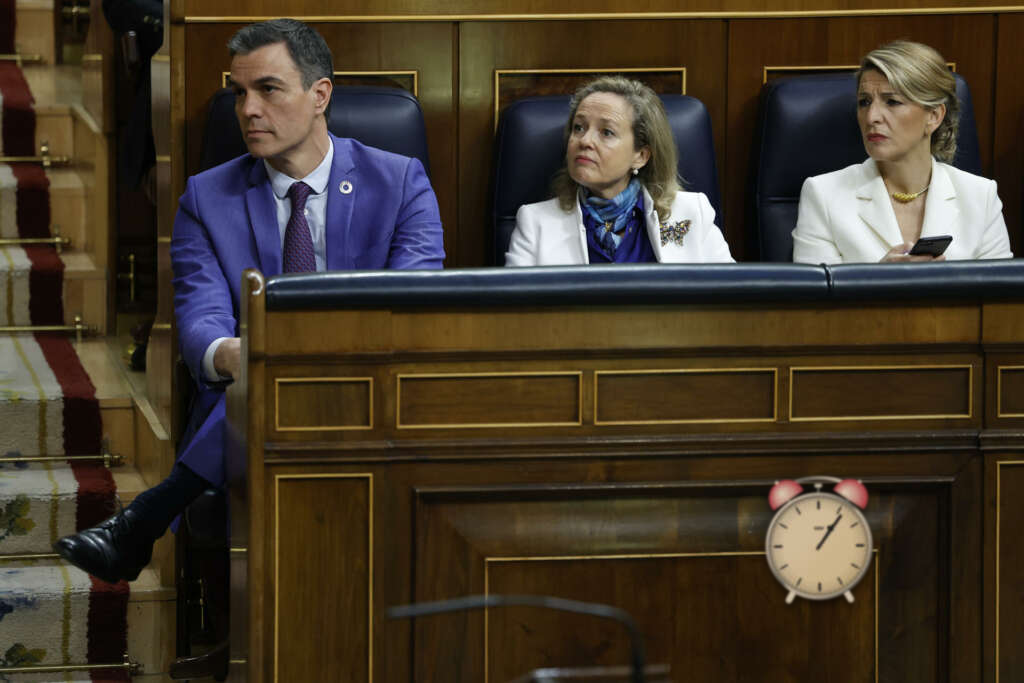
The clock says **1:06**
